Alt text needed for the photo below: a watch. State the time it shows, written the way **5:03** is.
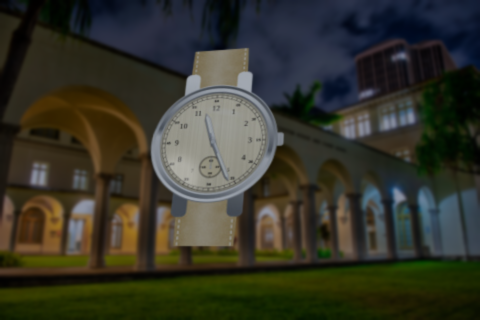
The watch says **11:26**
